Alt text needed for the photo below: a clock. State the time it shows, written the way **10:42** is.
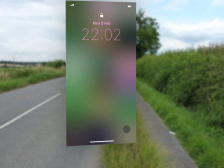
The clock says **22:02**
